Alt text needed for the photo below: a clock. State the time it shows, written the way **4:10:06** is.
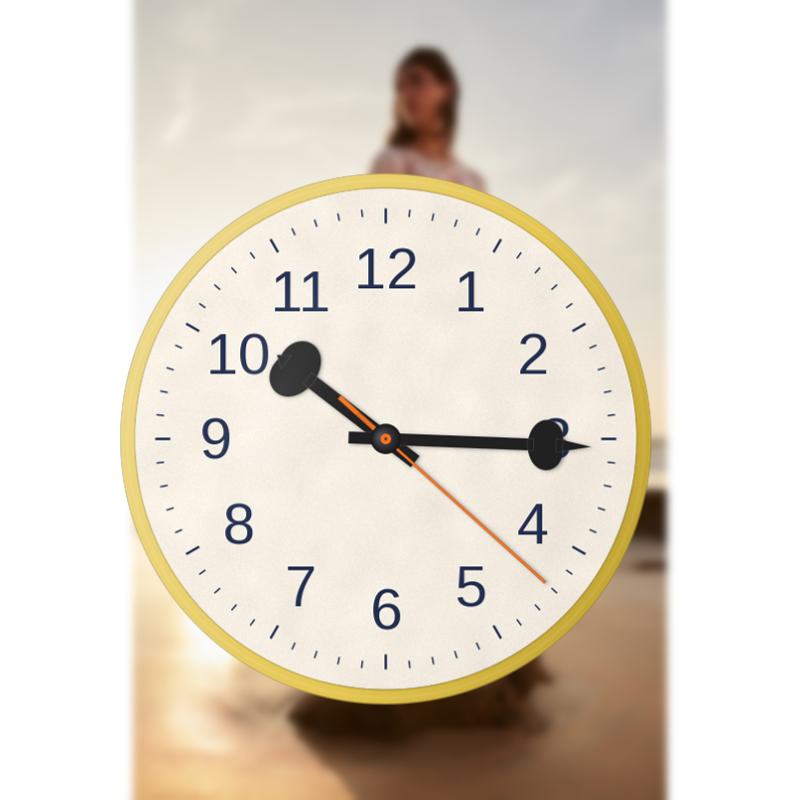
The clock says **10:15:22**
